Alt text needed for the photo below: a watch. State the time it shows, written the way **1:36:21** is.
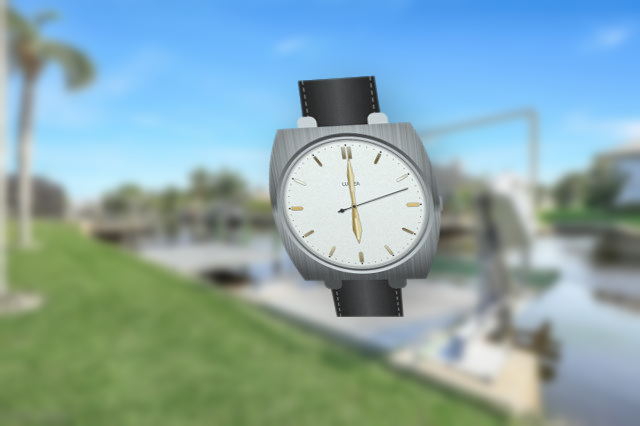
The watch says **6:00:12**
